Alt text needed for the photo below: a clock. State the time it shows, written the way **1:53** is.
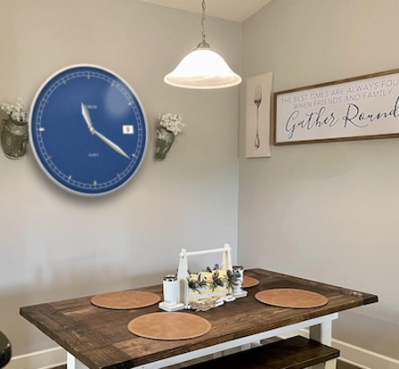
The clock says **11:21**
